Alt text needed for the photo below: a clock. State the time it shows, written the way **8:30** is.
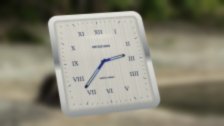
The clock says **2:37**
